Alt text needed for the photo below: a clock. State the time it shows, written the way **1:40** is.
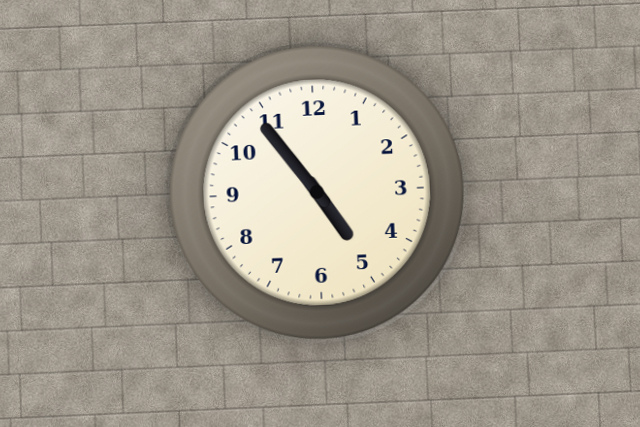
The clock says **4:54**
